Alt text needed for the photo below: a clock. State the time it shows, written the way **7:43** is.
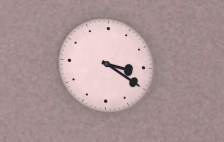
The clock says **3:20**
